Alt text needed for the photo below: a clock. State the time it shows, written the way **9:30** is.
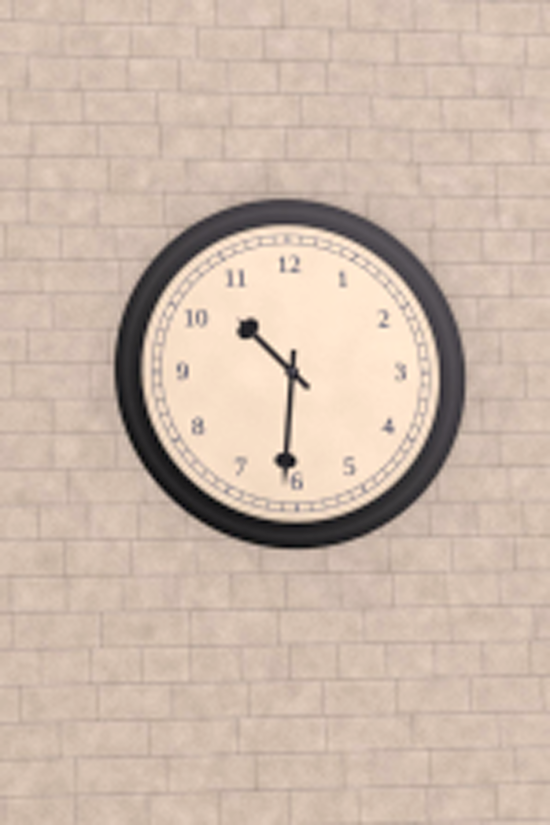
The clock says **10:31**
